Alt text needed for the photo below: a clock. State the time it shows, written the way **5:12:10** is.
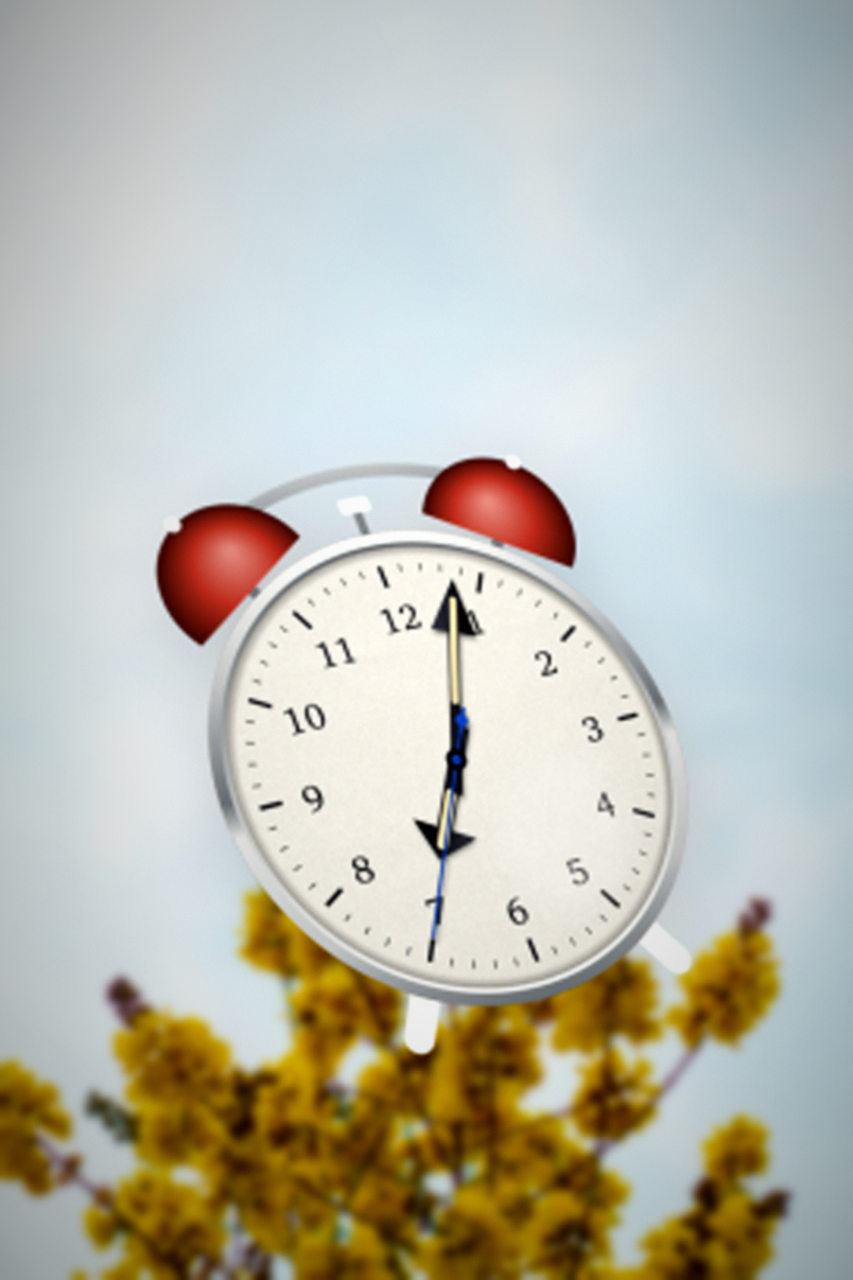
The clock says **7:03:35**
